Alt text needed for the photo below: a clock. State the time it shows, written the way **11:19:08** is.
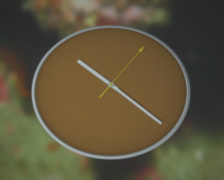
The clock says **10:22:06**
